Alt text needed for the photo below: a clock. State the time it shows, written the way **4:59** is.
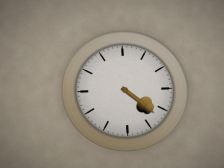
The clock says **4:22**
